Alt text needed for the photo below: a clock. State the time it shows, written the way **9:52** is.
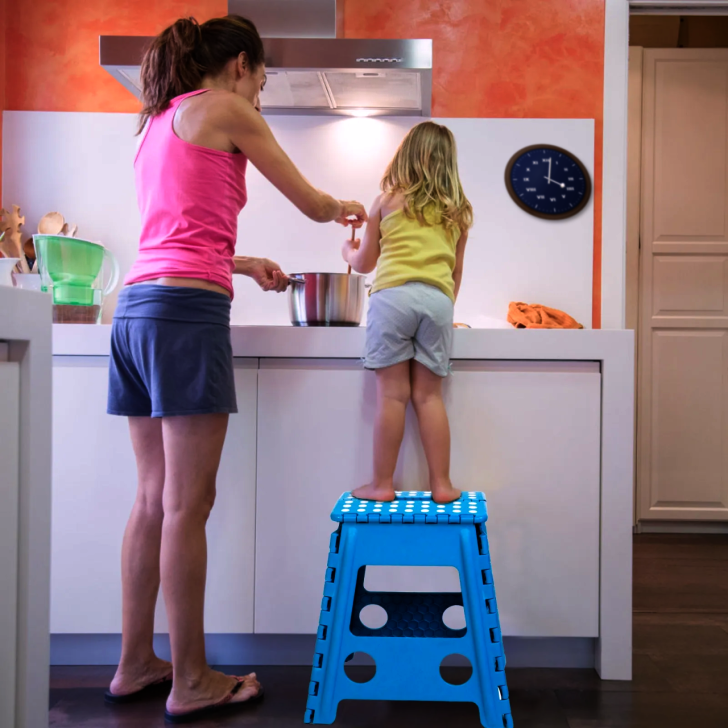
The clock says **4:02**
